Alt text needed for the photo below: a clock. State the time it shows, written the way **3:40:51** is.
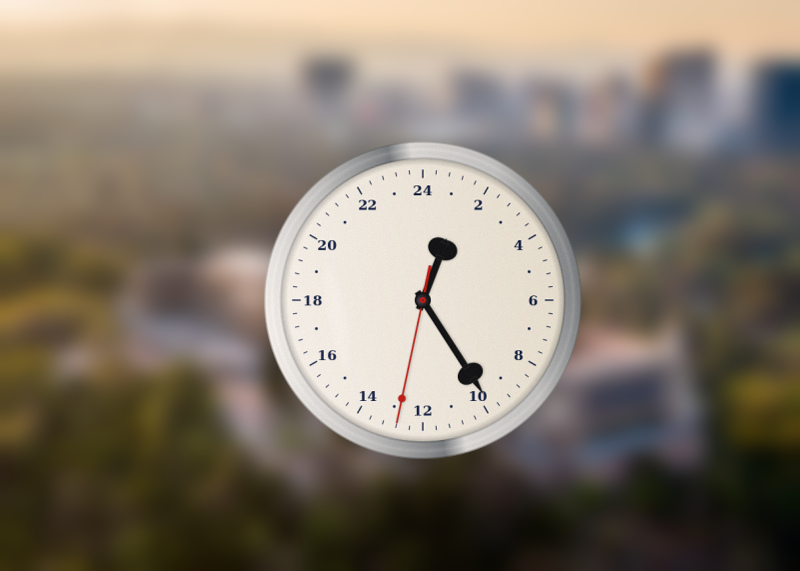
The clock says **1:24:32**
